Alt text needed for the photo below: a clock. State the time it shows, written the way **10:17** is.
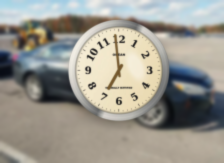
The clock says **6:59**
